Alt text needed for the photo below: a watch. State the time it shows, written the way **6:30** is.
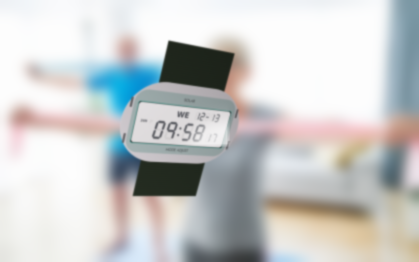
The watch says **9:58**
